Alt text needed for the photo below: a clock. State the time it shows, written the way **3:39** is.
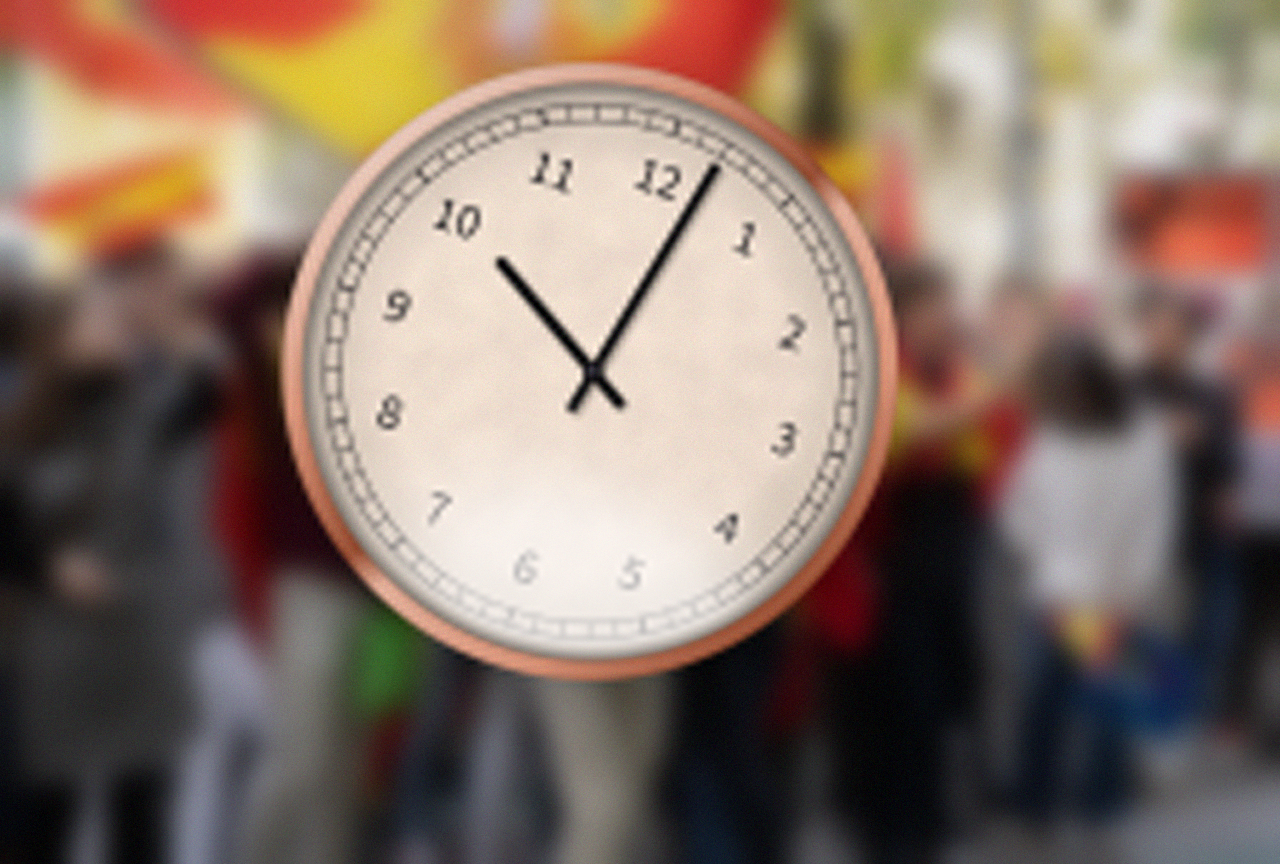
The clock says **10:02**
